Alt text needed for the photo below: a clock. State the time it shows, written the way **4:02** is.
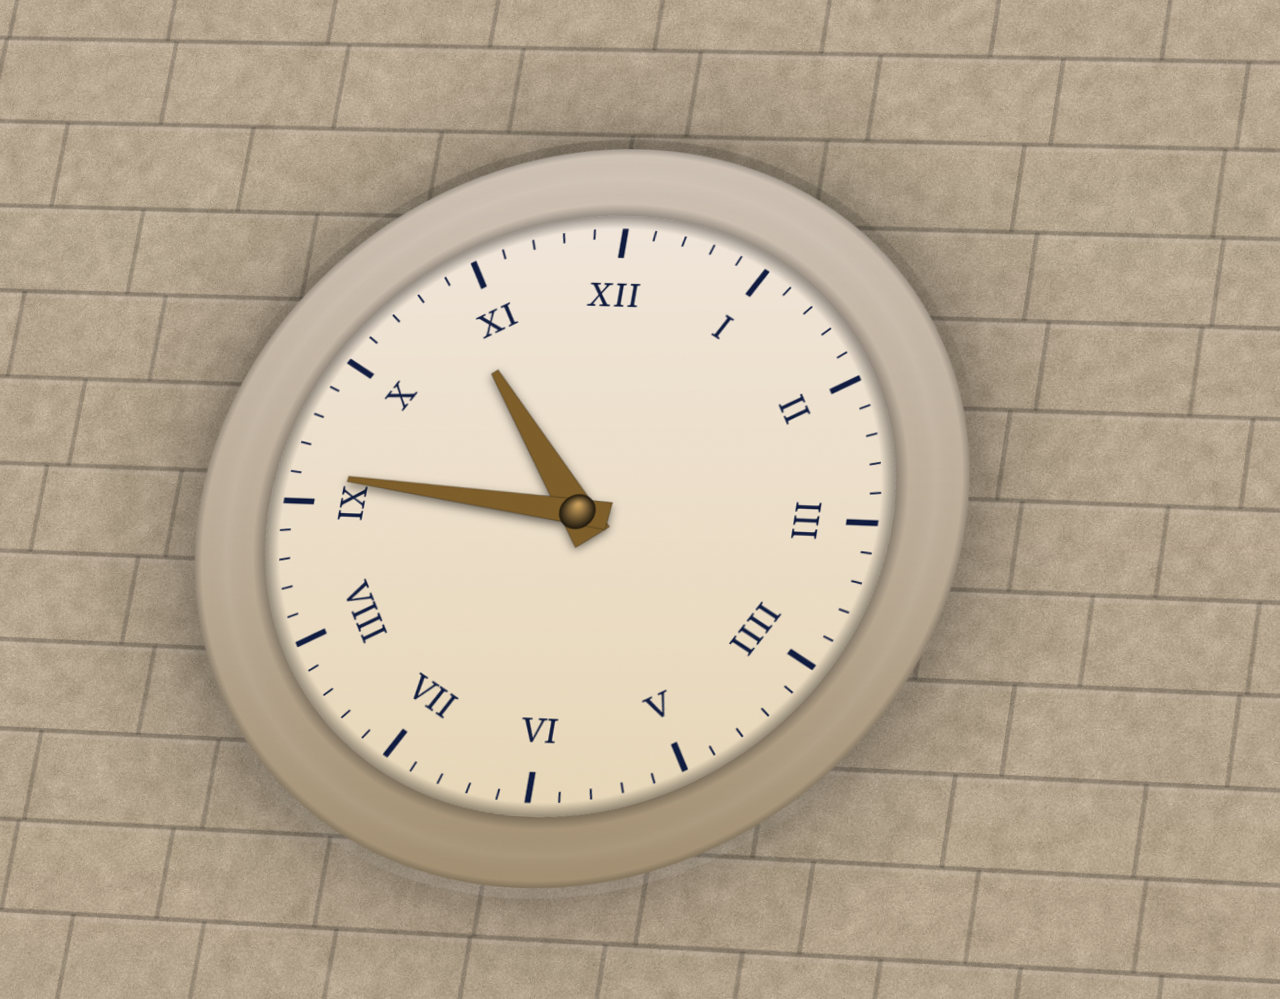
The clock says **10:46**
